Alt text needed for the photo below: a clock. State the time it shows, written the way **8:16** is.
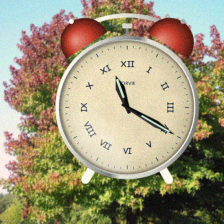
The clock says **11:20**
